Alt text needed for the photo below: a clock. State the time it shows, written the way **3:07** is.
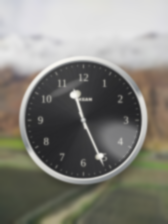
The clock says **11:26**
